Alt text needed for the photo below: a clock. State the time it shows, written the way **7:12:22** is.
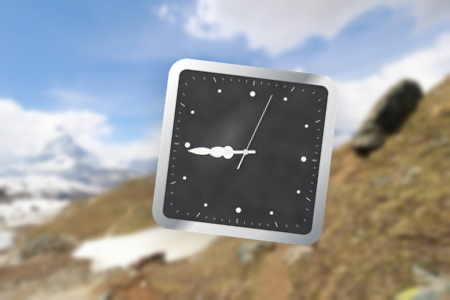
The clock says **8:44:03**
